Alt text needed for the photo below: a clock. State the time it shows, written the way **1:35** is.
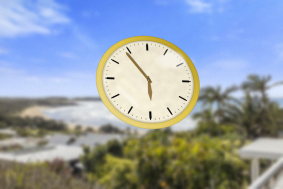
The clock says **5:54**
